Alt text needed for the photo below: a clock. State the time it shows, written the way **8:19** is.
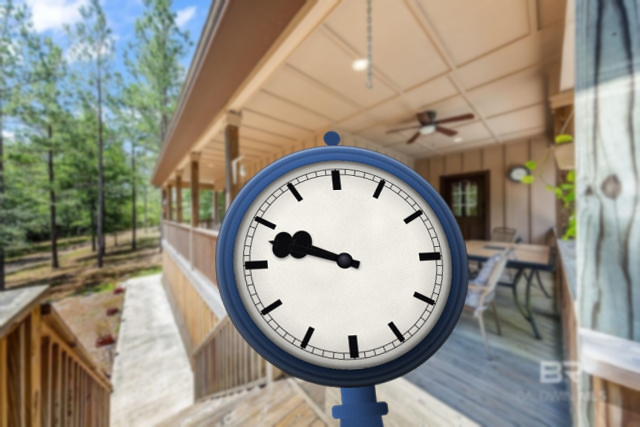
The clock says **9:48**
